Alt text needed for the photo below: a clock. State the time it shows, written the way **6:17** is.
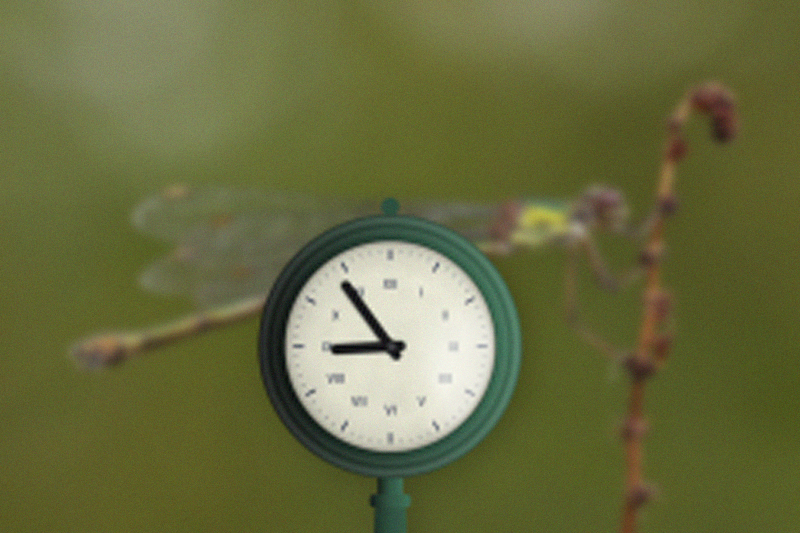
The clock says **8:54**
